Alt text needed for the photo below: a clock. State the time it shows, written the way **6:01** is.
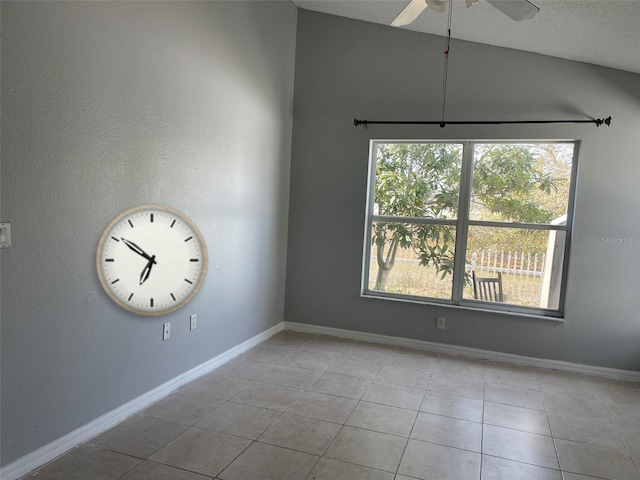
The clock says **6:51**
